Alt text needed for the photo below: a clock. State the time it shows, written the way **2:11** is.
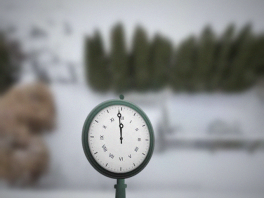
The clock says **11:59**
